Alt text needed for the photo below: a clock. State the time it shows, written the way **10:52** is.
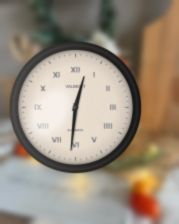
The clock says **12:31**
